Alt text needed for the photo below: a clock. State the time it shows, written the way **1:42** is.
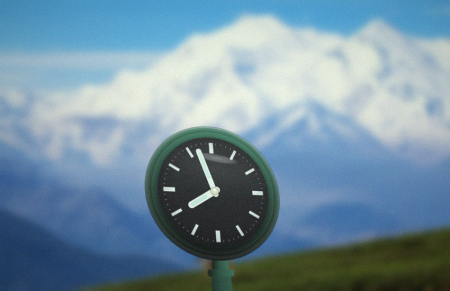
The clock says **7:57**
